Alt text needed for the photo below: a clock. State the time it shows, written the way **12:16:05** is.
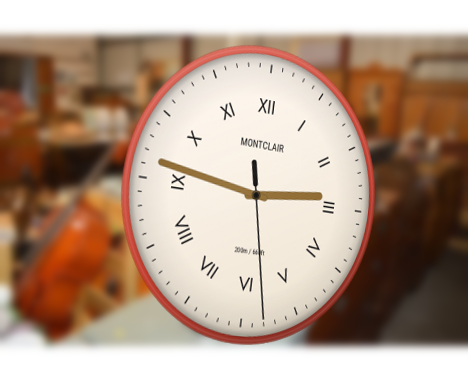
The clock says **2:46:28**
